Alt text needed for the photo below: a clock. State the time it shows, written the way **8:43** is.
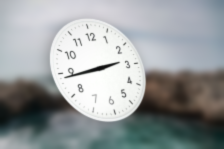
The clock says **2:44**
